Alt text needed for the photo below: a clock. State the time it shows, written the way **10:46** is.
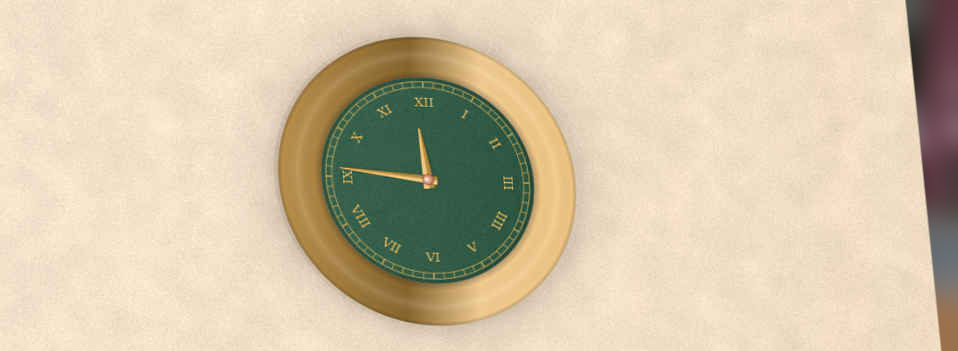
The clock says **11:46**
